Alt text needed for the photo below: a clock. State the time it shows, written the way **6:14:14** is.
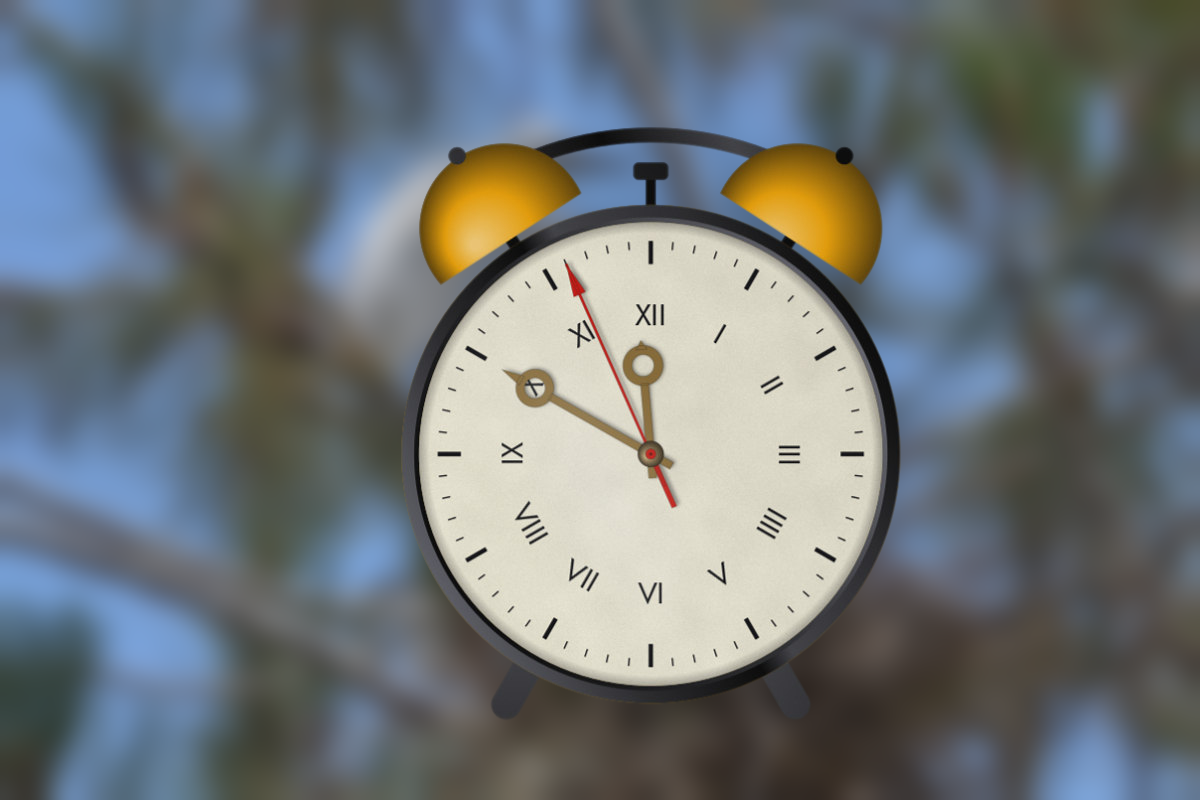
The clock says **11:49:56**
